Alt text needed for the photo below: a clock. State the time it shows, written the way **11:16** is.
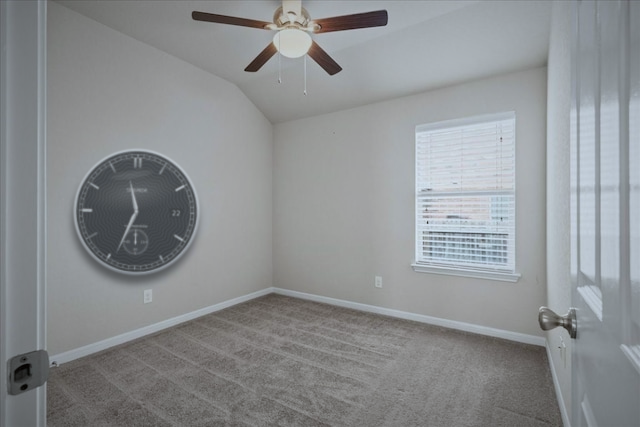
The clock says **11:34**
